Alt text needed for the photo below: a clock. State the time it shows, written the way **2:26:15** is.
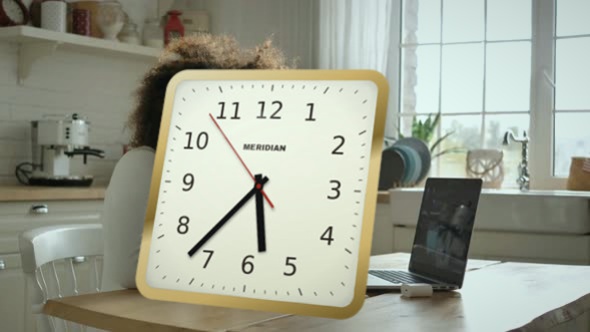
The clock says **5:36:53**
